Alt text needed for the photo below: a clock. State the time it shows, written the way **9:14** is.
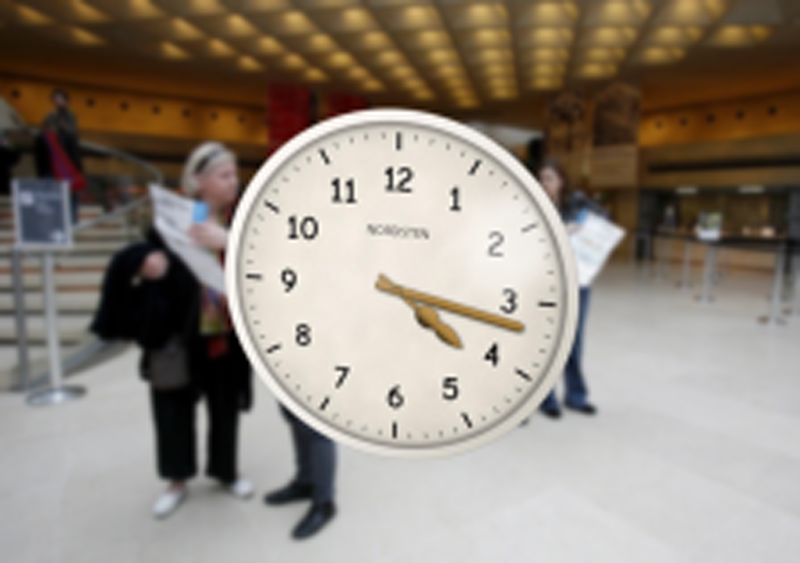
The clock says **4:17**
